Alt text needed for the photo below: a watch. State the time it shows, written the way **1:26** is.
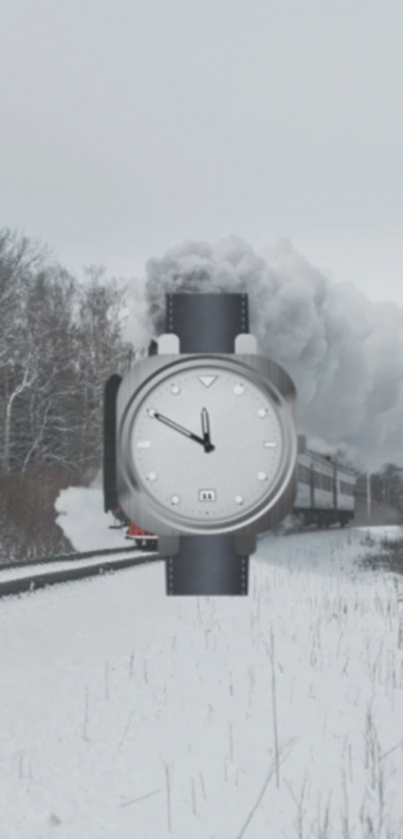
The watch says **11:50**
